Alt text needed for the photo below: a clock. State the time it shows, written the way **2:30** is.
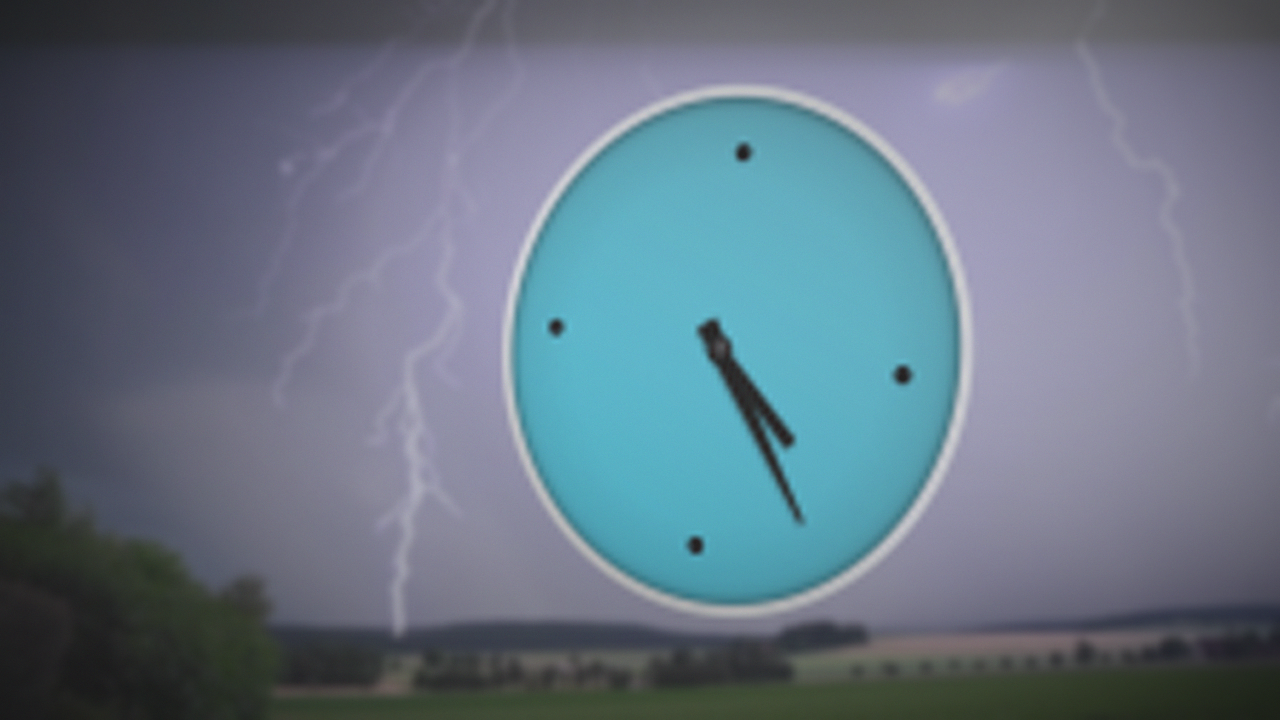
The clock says **4:24**
